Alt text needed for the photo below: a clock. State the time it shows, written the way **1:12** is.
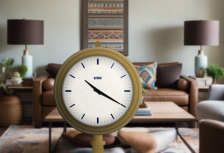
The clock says **10:20**
